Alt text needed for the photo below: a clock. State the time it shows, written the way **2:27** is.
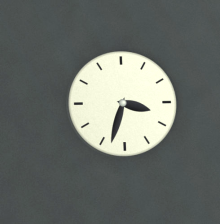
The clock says **3:33**
